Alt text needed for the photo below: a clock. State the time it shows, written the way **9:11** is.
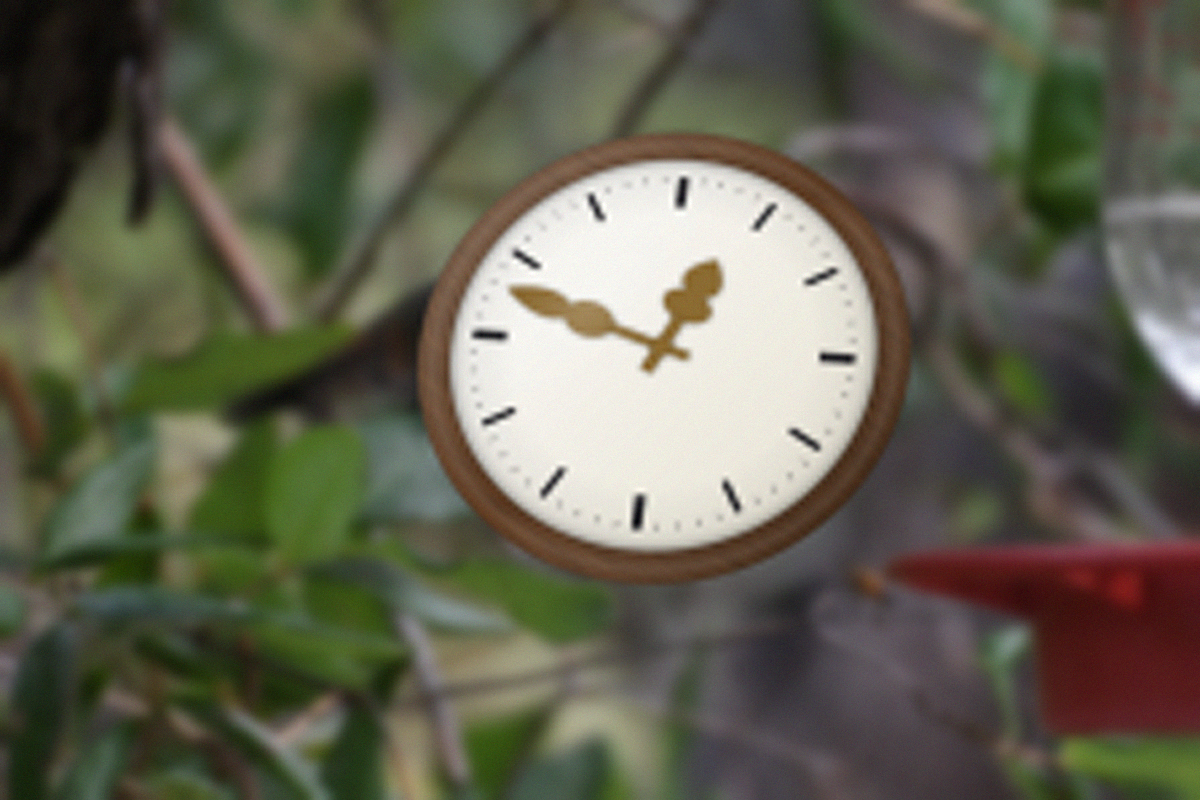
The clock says **12:48**
